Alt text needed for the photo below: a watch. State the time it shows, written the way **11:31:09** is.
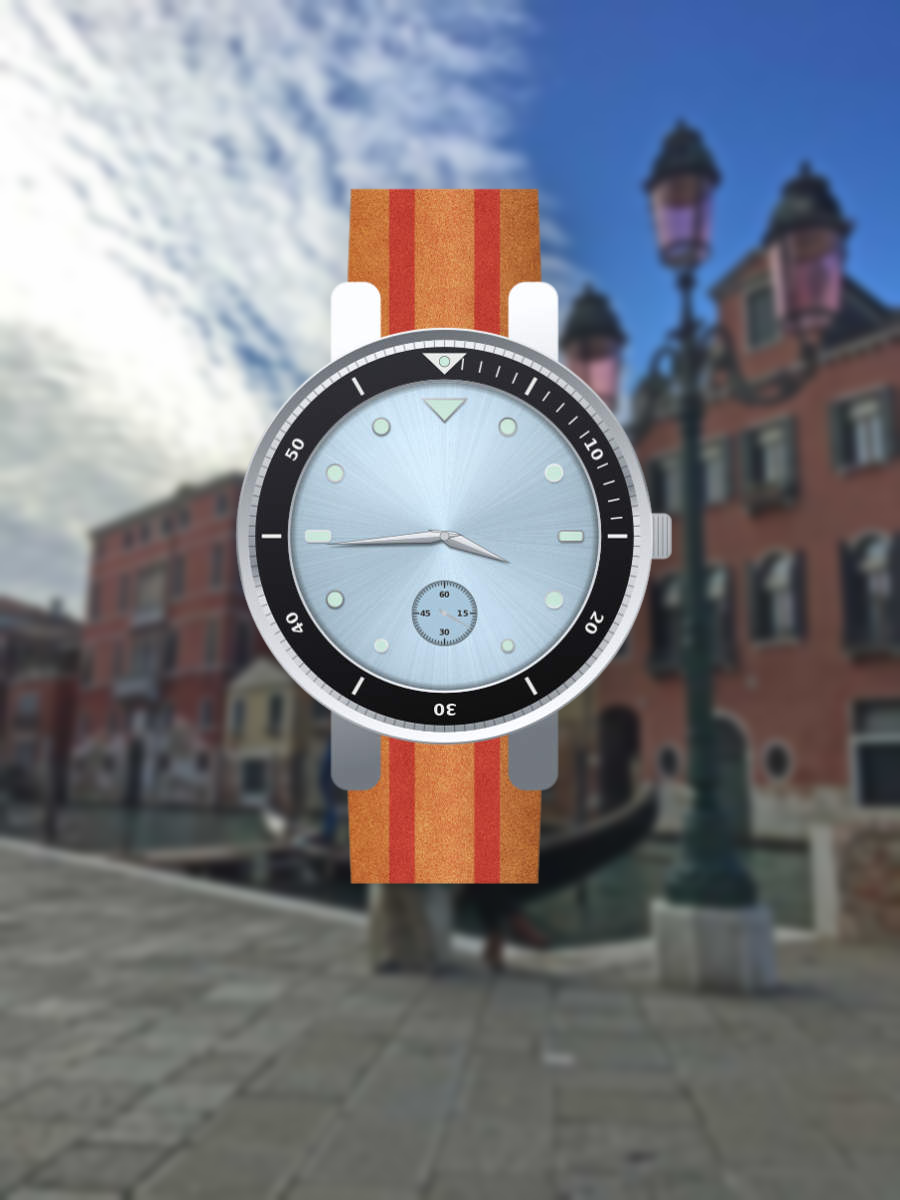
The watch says **3:44:20**
